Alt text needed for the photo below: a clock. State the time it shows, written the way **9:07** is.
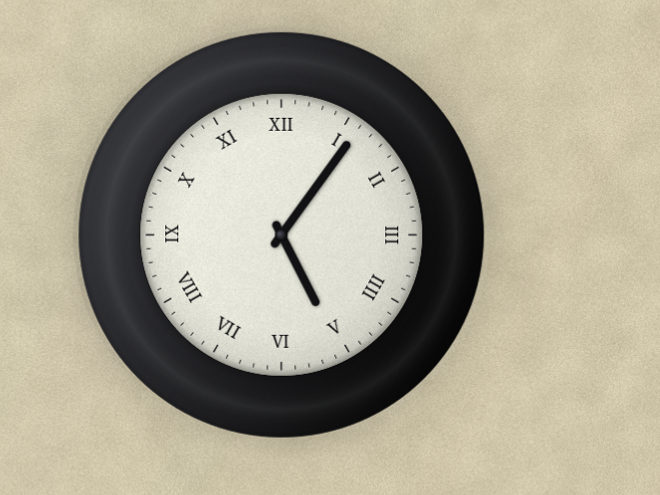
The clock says **5:06**
